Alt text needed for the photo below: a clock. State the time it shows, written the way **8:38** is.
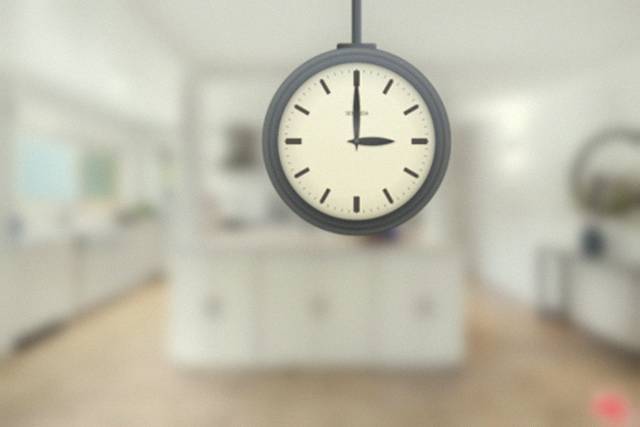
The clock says **3:00**
